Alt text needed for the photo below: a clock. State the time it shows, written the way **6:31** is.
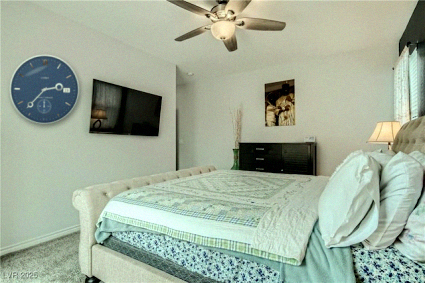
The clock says **2:37**
